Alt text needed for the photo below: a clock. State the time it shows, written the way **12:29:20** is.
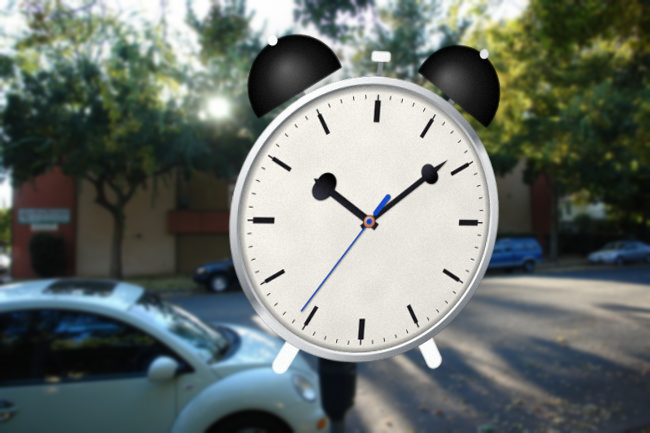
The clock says **10:08:36**
